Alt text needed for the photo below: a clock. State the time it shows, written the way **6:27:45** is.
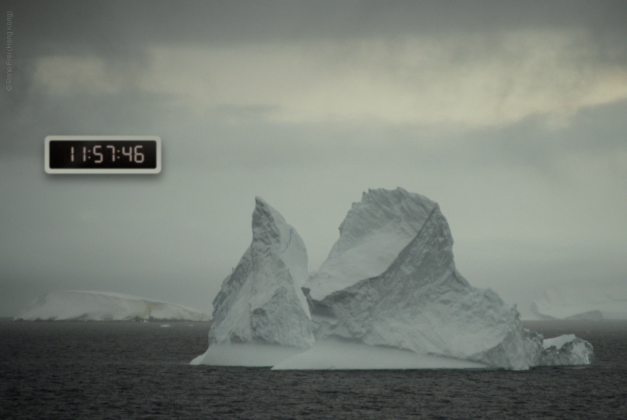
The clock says **11:57:46**
